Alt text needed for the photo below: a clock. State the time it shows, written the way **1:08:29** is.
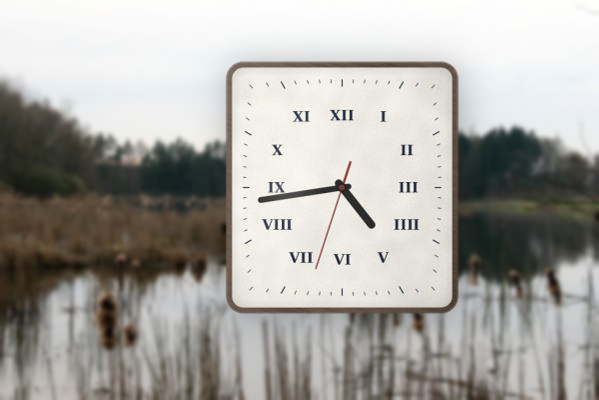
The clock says **4:43:33**
